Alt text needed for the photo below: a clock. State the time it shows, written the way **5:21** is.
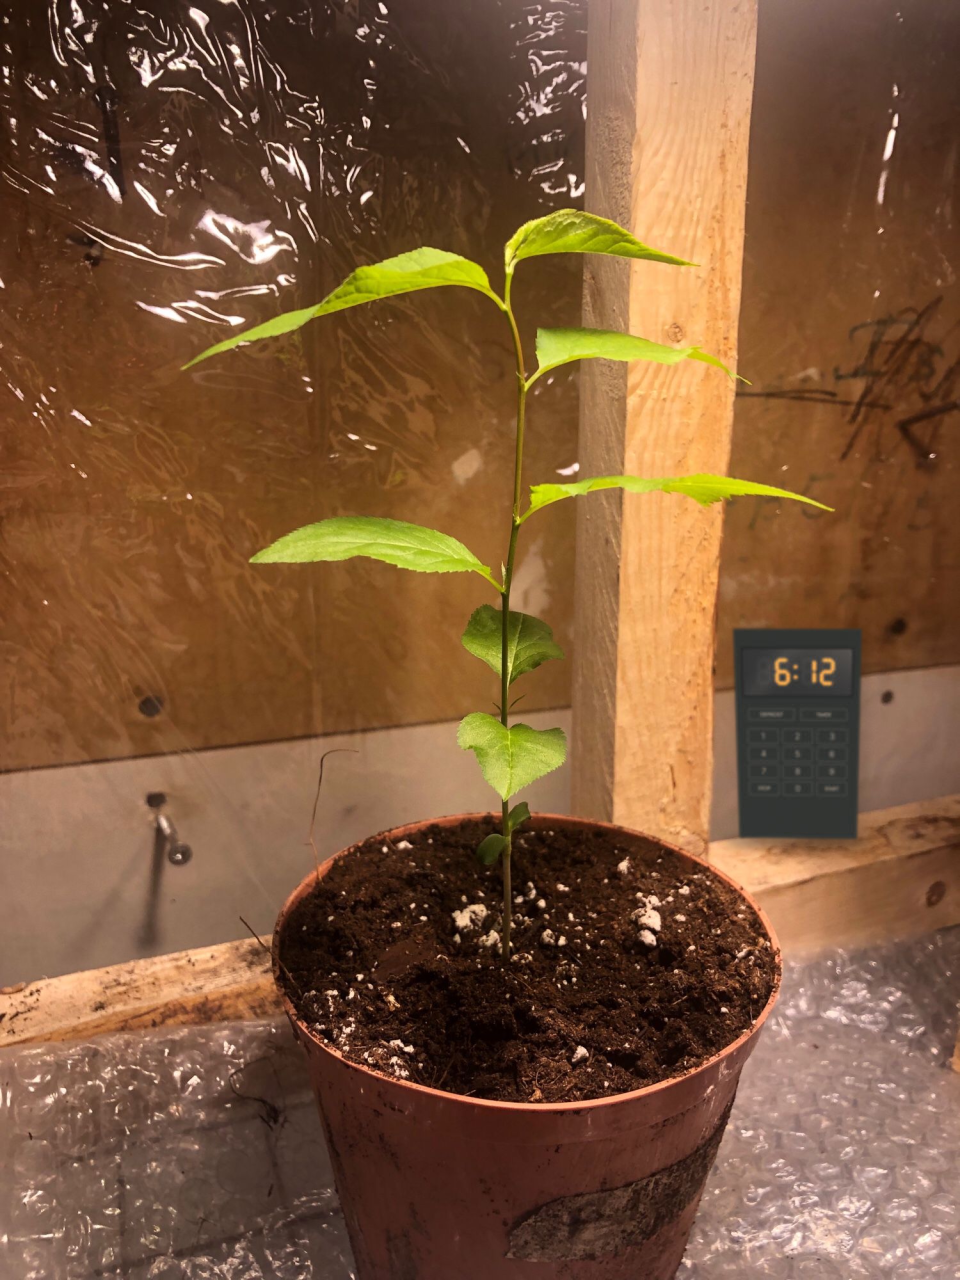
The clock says **6:12**
